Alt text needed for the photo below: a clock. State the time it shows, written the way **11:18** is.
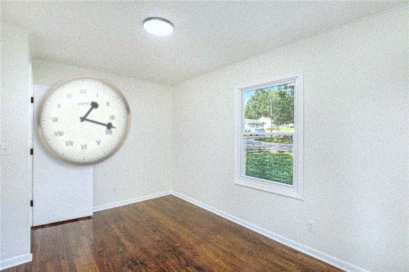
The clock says **1:18**
